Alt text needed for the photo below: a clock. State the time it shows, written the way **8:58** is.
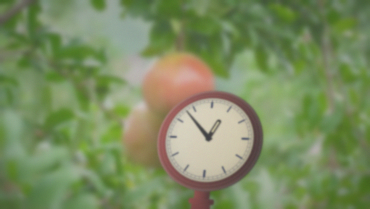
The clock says **12:53**
